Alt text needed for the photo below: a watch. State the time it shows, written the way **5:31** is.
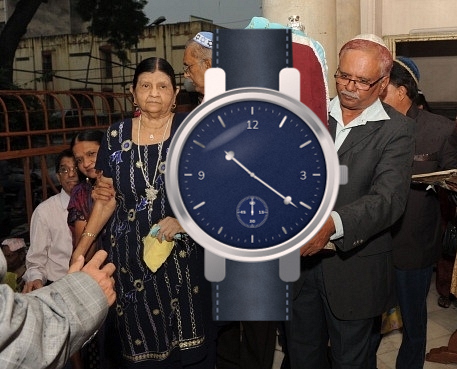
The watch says **10:21**
